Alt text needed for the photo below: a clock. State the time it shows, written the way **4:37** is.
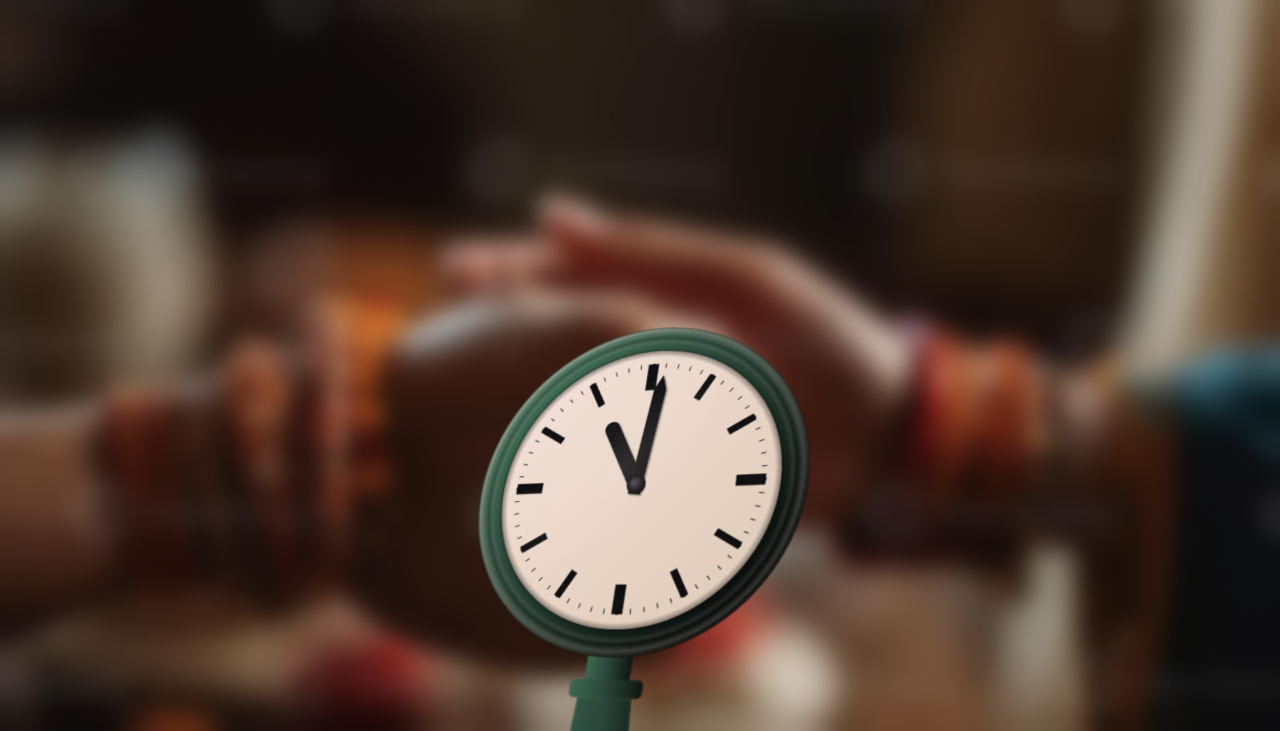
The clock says **11:01**
